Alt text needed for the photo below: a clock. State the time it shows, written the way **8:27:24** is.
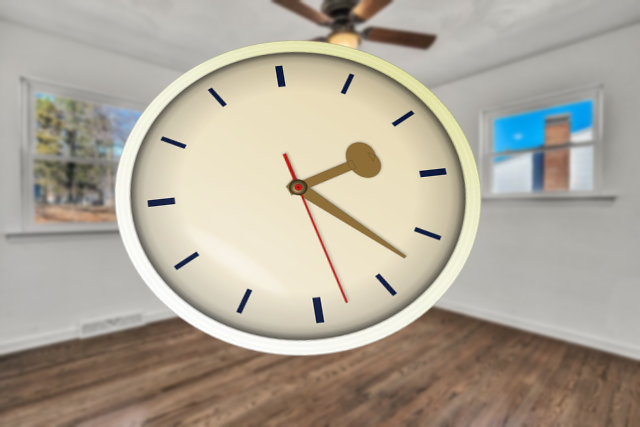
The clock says **2:22:28**
